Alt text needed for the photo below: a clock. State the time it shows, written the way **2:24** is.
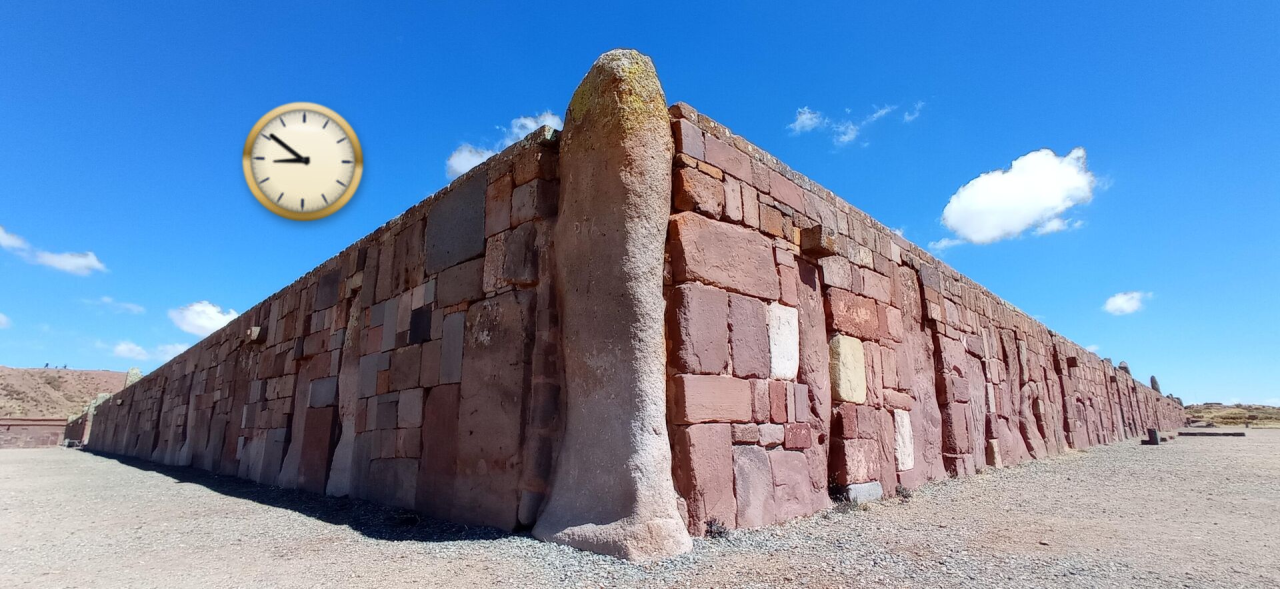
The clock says **8:51**
